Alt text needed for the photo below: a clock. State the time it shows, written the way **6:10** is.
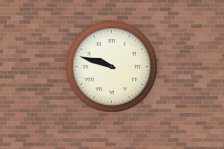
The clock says **9:48**
